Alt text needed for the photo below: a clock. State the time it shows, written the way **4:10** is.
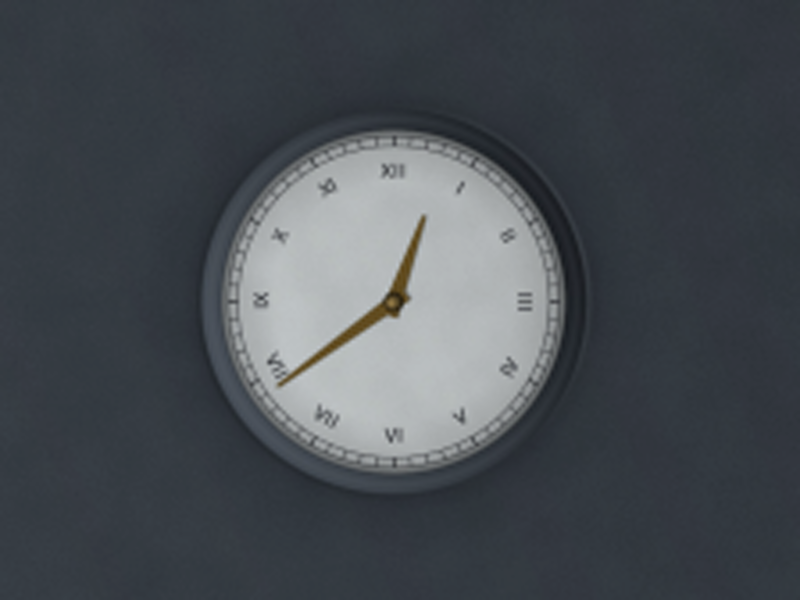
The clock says **12:39**
